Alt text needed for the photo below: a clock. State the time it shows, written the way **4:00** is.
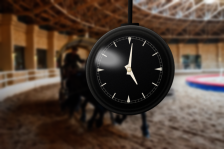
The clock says **5:01**
